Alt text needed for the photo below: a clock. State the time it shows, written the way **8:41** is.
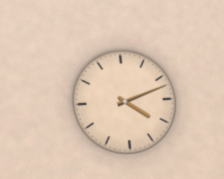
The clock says **4:12**
